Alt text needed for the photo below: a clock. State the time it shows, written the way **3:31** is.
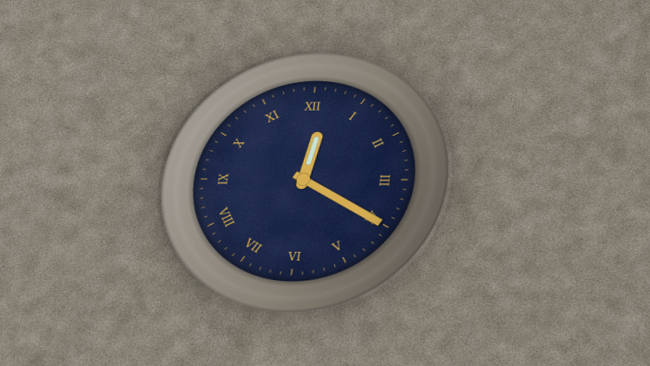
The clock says **12:20**
